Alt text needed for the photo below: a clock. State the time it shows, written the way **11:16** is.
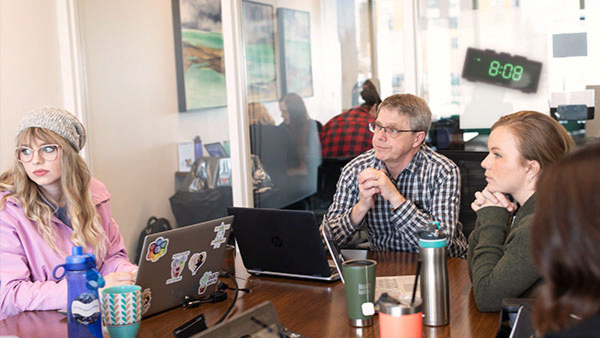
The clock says **8:08**
